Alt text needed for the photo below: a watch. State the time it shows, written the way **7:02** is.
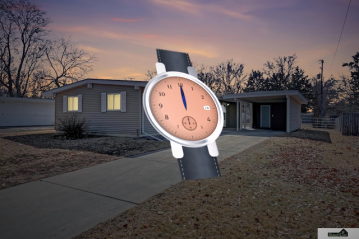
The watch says **12:00**
